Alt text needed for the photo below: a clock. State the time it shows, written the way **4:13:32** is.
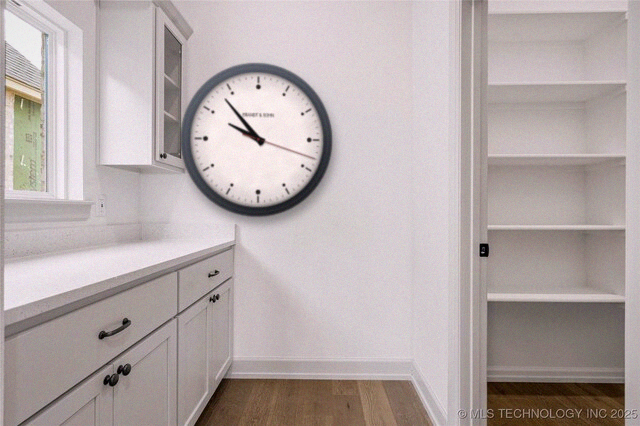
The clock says **9:53:18**
